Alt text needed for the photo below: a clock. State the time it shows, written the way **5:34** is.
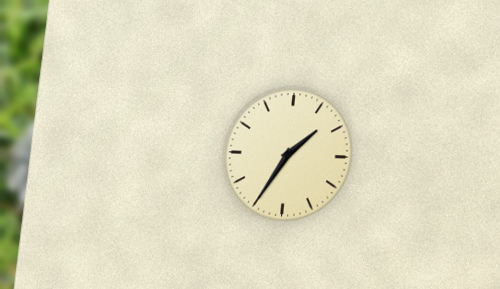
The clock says **1:35**
